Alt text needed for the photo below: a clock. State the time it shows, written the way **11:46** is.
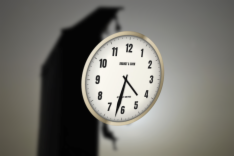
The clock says **4:32**
